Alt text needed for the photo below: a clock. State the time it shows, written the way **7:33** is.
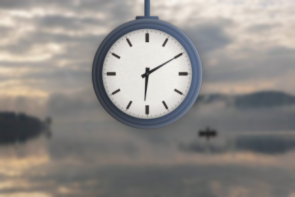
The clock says **6:10**
